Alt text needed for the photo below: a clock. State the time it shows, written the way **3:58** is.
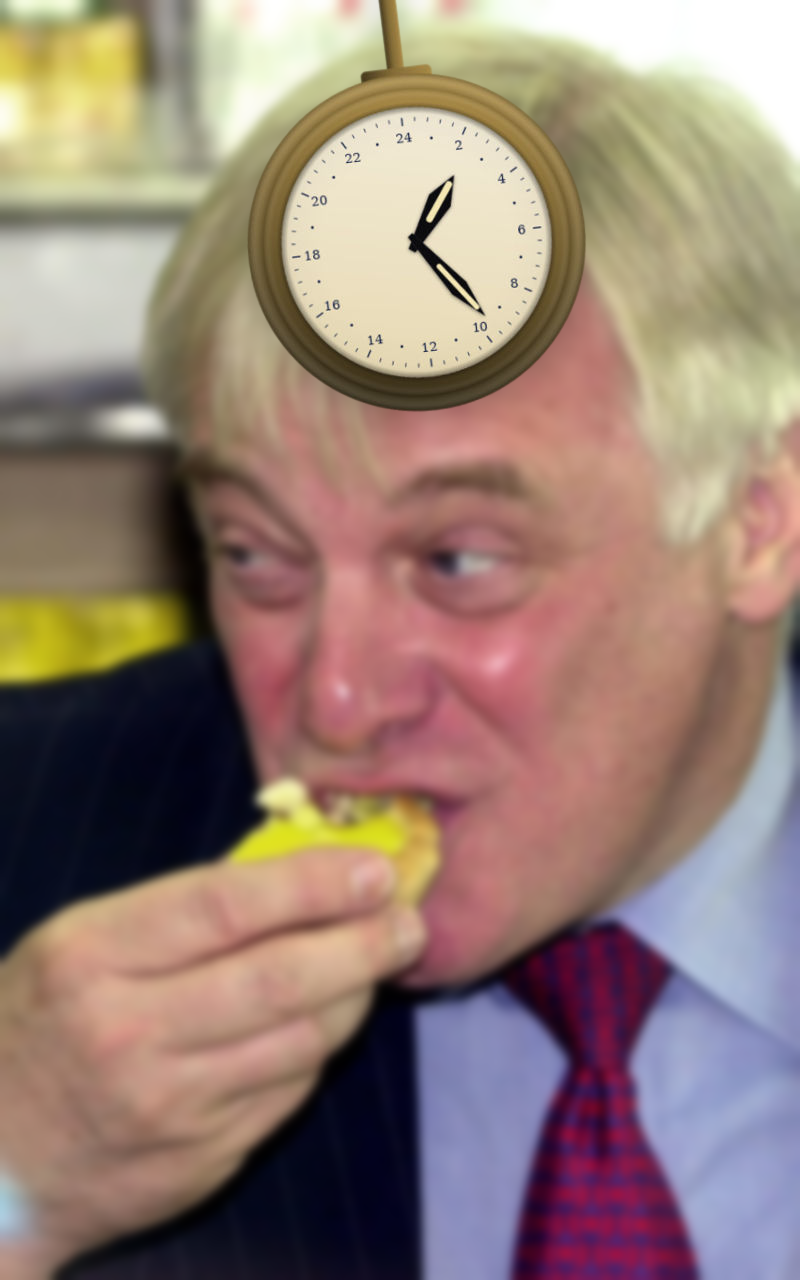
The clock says **2:24**
